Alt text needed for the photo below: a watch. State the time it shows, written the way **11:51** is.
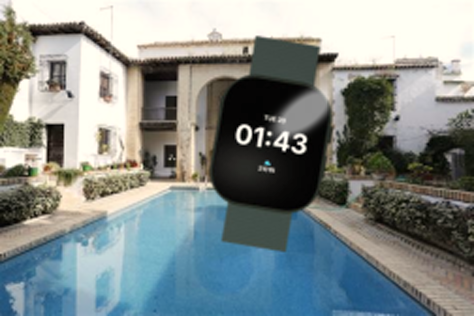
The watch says **1:43**
